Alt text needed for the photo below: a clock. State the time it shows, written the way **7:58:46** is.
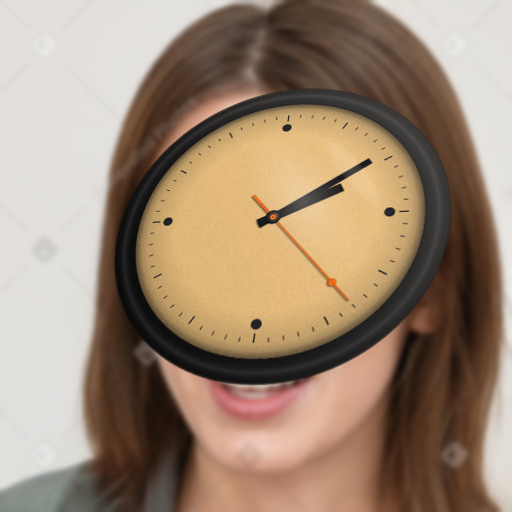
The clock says **2:09:23**
